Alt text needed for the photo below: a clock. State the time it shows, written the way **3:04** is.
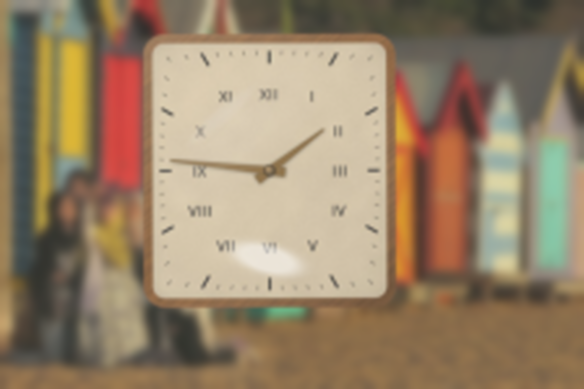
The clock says **1:46**
